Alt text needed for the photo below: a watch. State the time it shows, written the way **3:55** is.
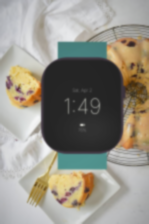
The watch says **1:49**
